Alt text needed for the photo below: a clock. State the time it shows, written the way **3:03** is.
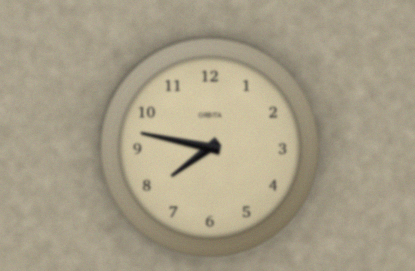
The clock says **7:47**
